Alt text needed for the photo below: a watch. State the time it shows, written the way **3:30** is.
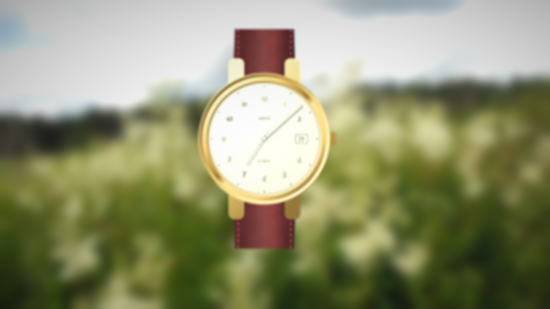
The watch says **7:08**
